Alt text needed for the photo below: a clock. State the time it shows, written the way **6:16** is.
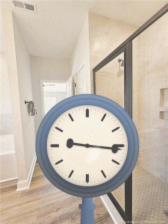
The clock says **9:16**
